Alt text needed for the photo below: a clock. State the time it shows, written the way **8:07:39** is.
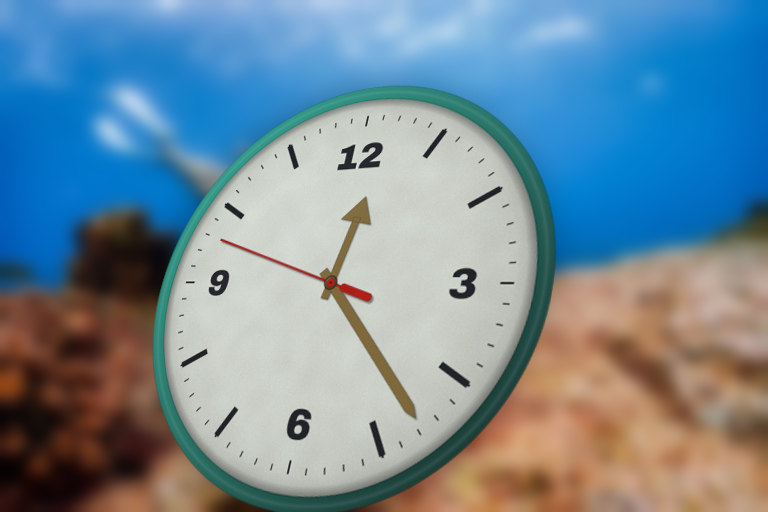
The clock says **12:22:48**
